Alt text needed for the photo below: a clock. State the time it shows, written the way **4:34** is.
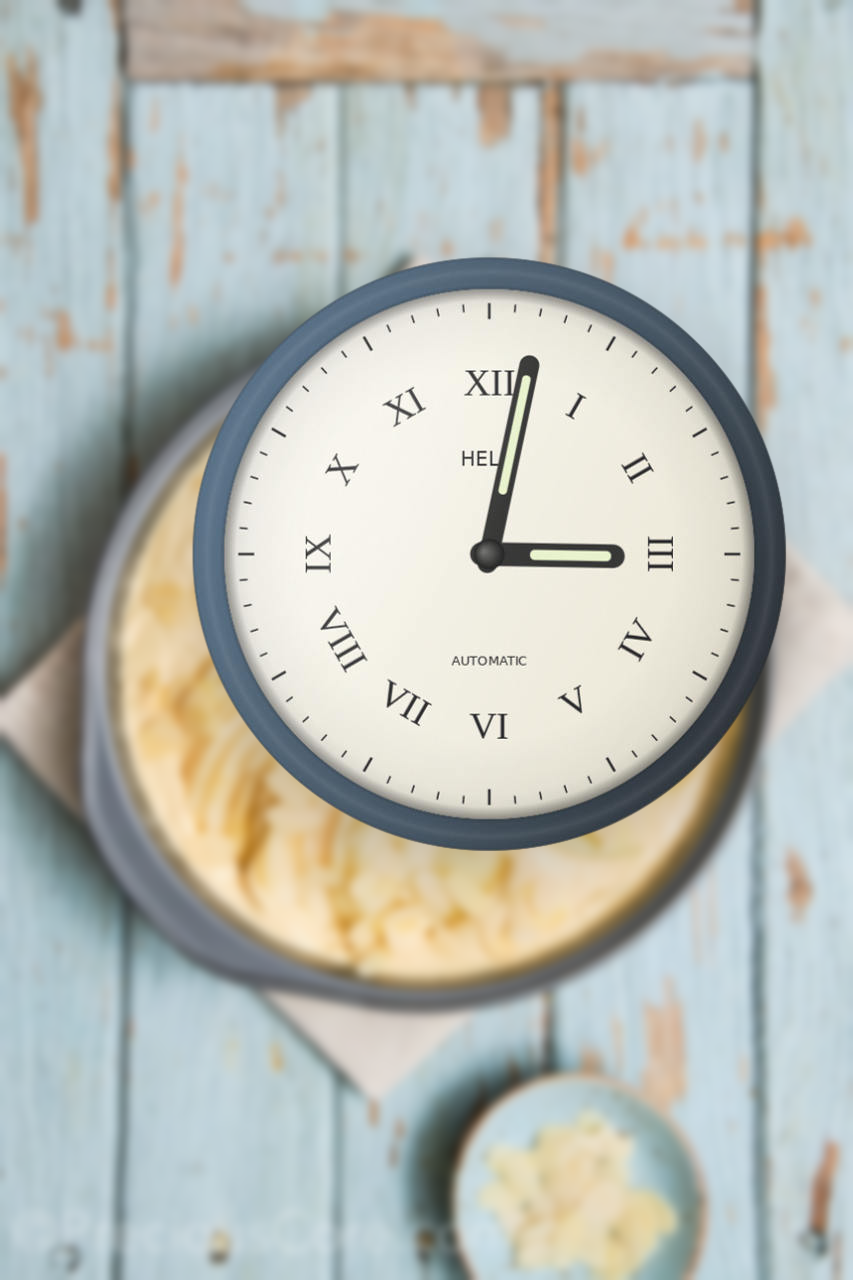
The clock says **3:02**
